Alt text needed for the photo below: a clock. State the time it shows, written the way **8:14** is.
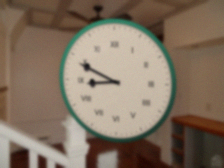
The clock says **8:49**
